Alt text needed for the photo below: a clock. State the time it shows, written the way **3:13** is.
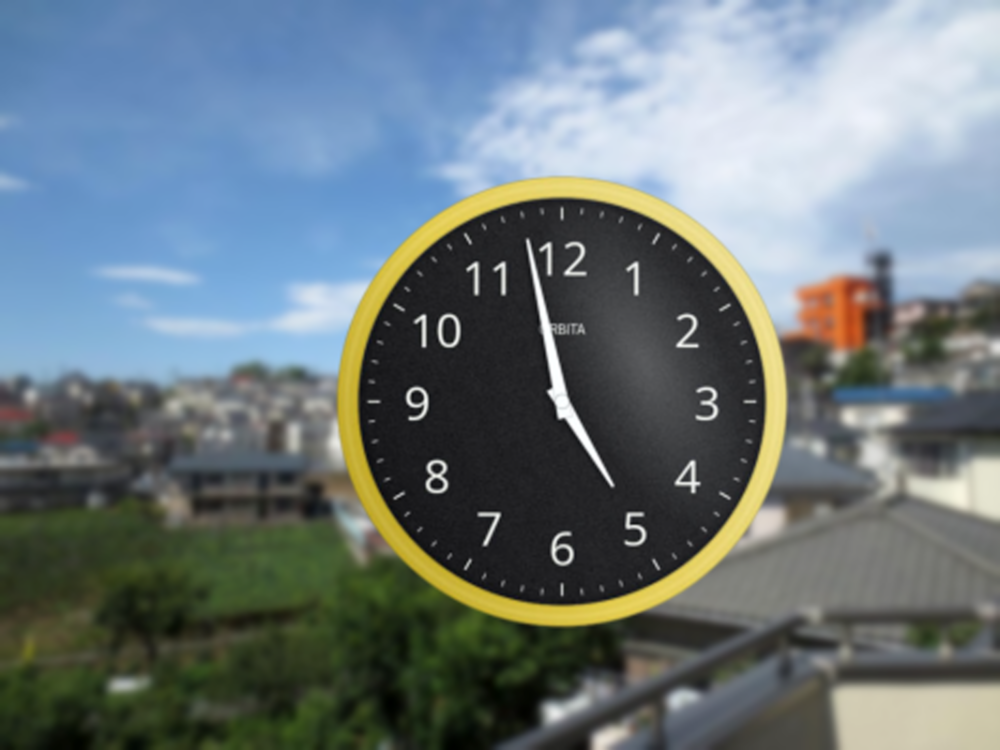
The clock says **4:58**
